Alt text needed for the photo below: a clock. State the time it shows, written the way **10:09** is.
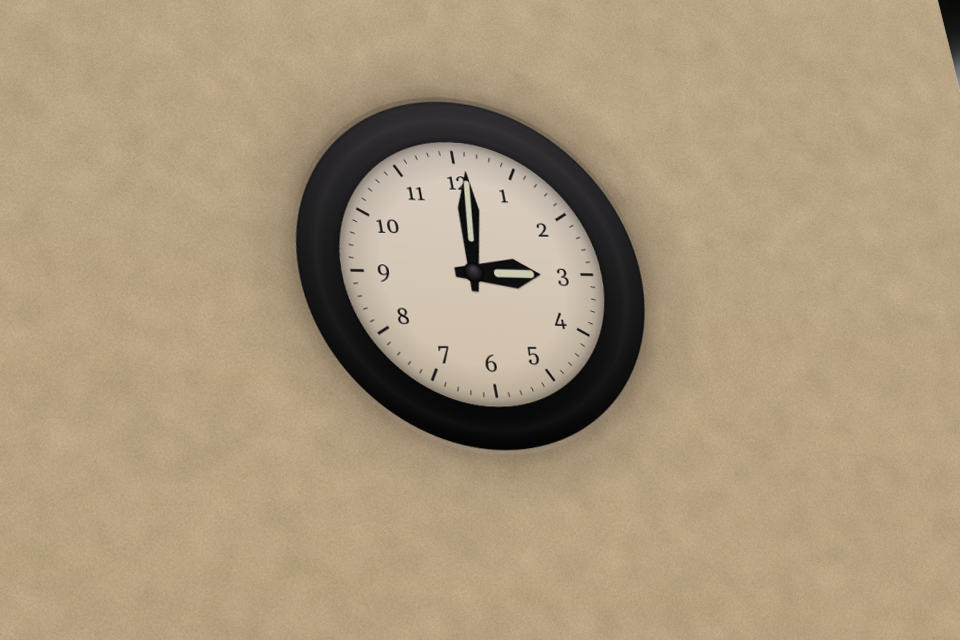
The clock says **3:01**
